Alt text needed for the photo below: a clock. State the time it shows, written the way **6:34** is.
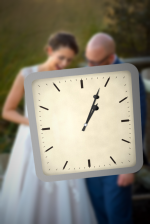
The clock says **1:04**
